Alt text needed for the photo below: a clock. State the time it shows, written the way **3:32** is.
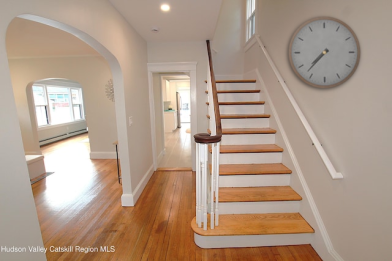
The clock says **7:37**
